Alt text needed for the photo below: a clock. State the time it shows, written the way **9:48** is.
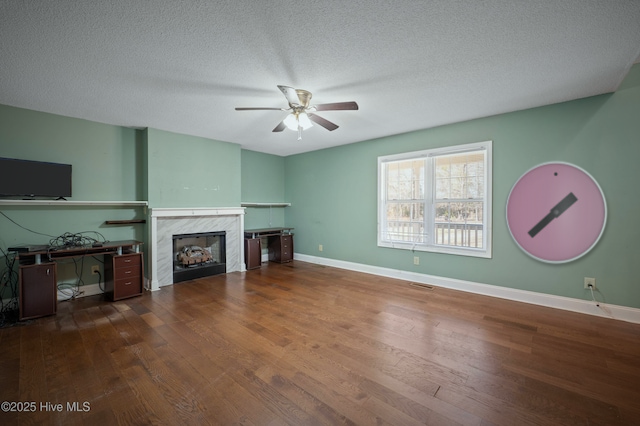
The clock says **1:38**
